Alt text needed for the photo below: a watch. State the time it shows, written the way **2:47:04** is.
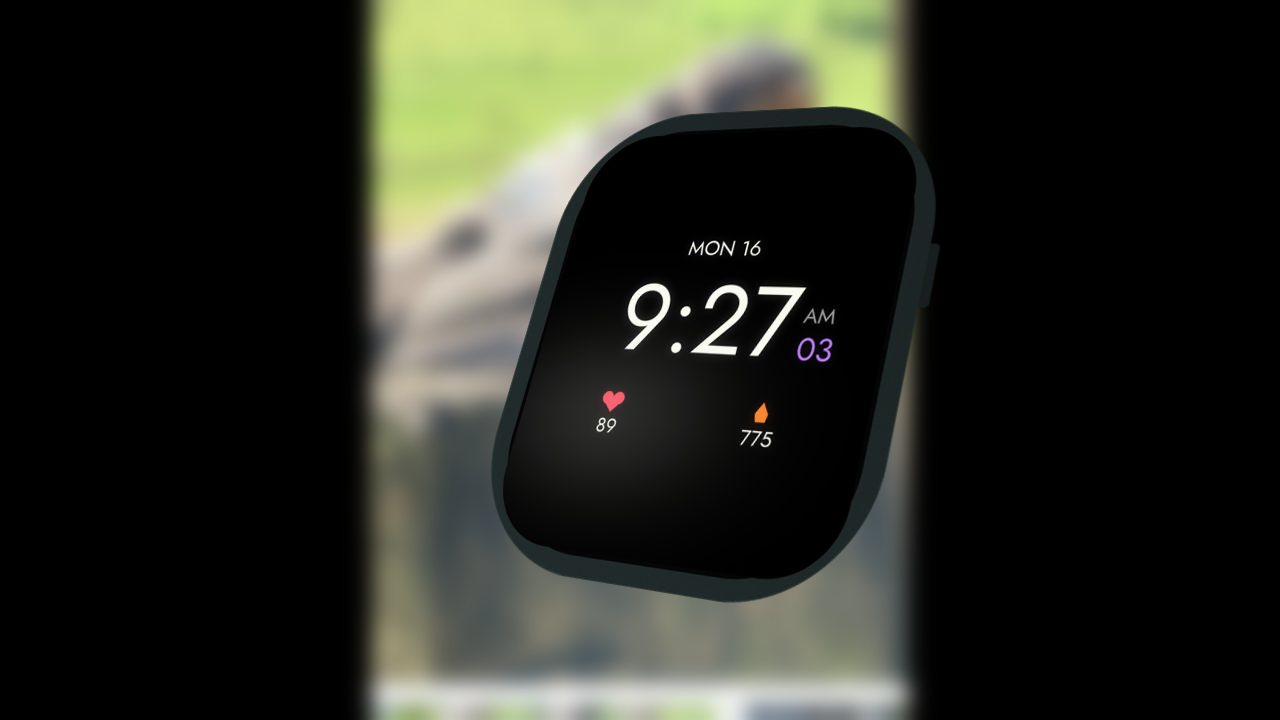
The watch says **9:27:03**
